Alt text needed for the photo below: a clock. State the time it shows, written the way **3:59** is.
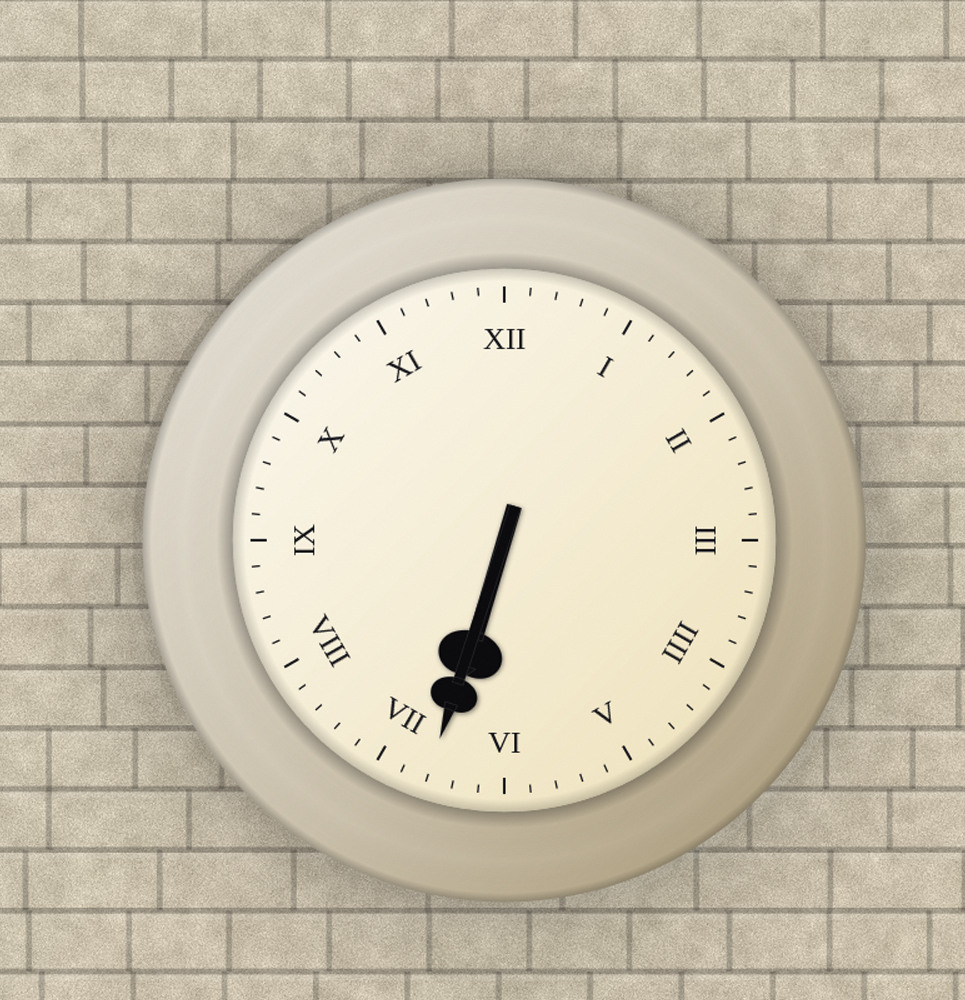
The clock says **6:33**
